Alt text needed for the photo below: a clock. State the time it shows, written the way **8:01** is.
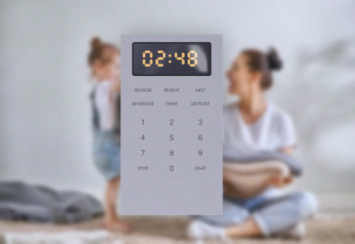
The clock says **2:48**
